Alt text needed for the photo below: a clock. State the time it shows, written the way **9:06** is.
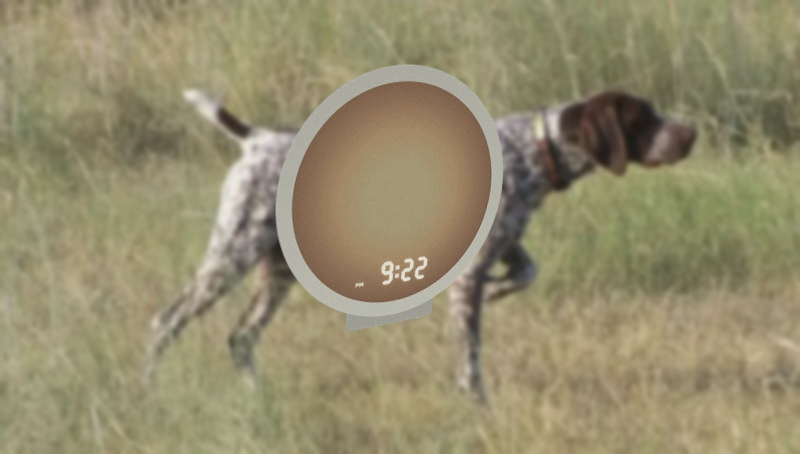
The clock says **9:22**
